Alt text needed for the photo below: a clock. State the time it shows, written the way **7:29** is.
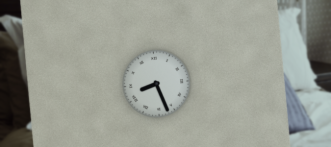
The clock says **8:27**
